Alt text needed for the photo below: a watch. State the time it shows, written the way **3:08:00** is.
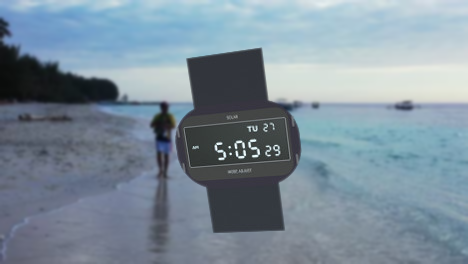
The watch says **5:05:29**
